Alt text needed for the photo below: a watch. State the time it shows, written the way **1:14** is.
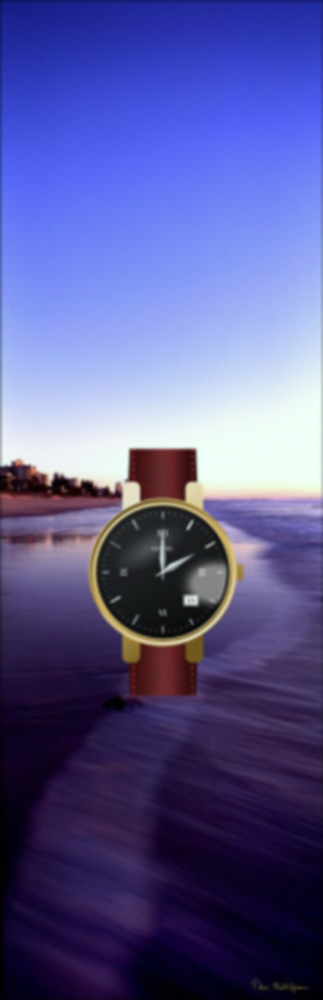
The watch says **2:00**
